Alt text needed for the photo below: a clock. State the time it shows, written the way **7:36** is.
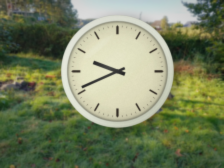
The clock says **9:41**
